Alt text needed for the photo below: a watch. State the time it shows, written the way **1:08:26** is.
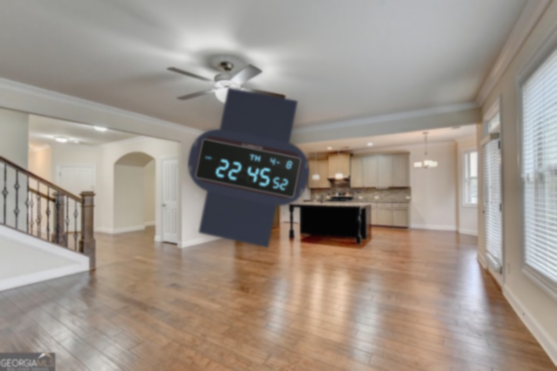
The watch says **22:45:52**
